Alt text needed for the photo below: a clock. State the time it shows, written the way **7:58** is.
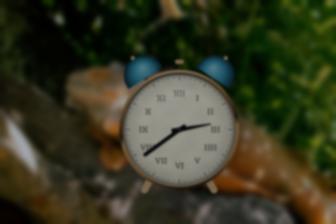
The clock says **2:39**
